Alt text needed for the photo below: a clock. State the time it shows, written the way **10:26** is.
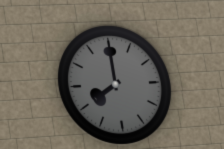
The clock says **8:00**
